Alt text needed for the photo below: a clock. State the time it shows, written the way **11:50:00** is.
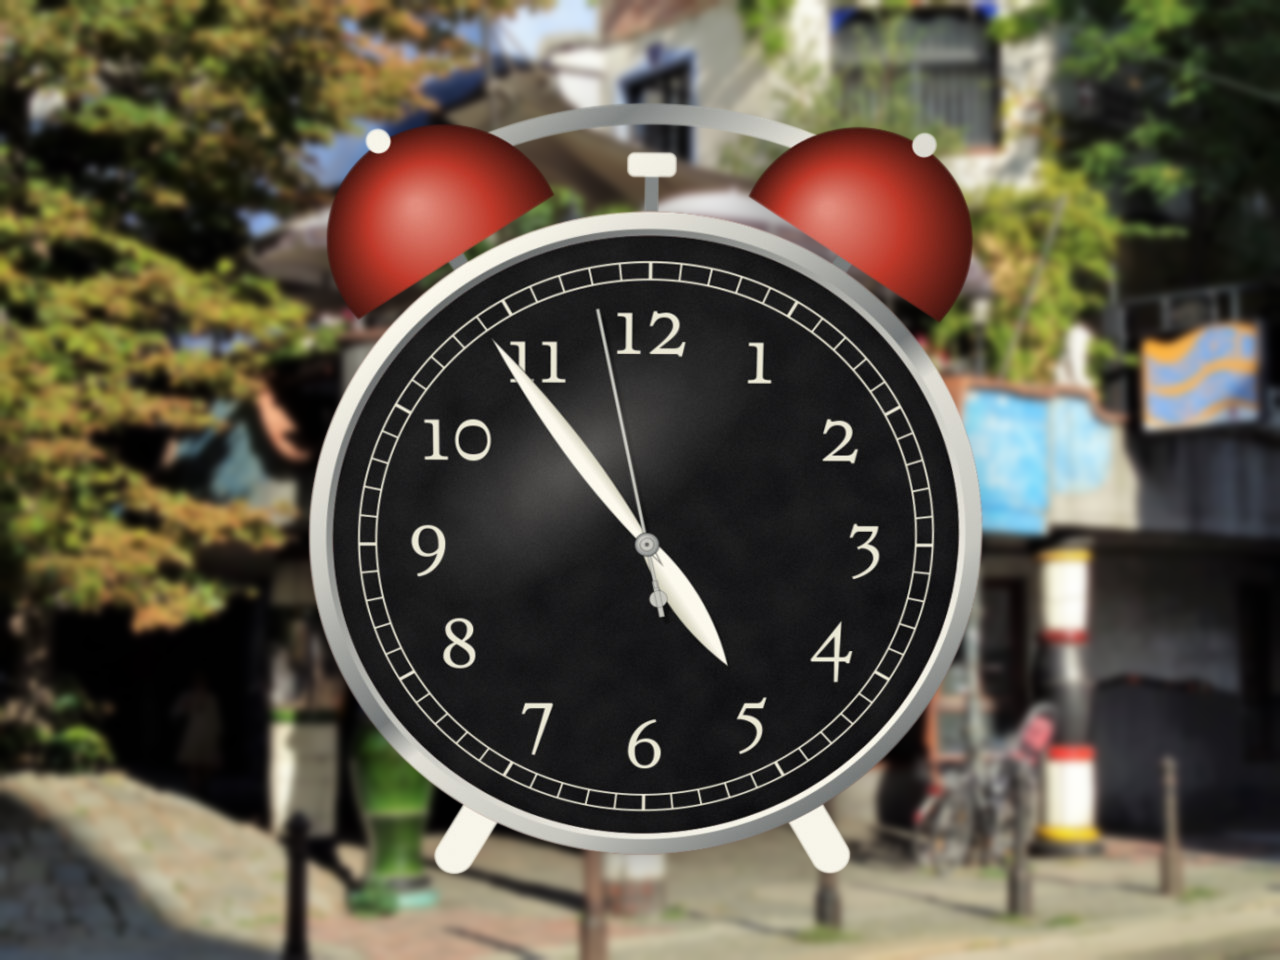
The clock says **4:53:58**
